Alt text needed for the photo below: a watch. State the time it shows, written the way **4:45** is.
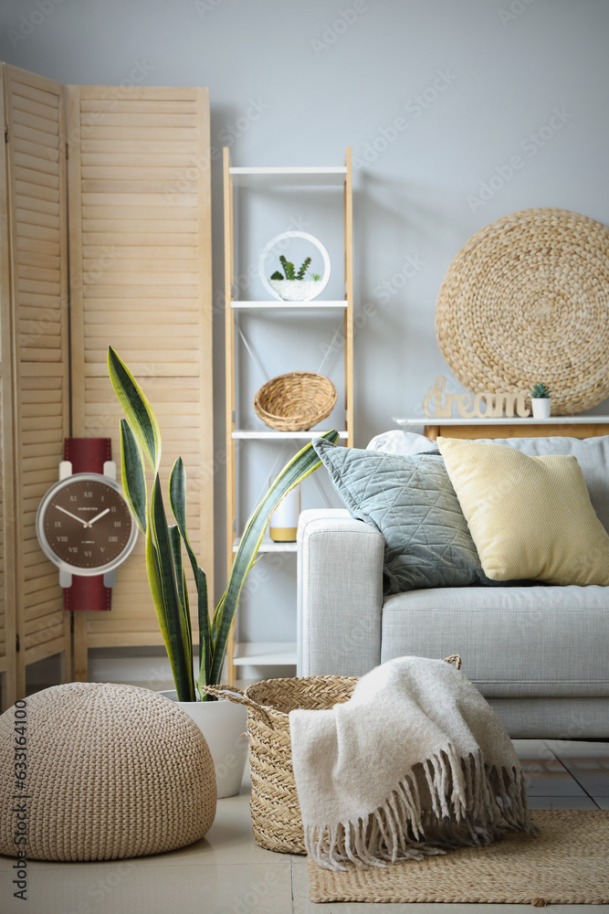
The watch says **1:50**
